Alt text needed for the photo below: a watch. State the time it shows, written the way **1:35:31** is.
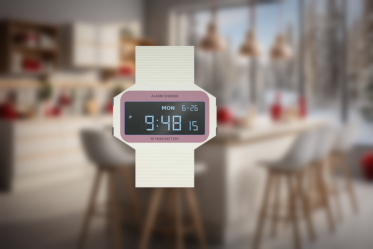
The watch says **9:48:15**
